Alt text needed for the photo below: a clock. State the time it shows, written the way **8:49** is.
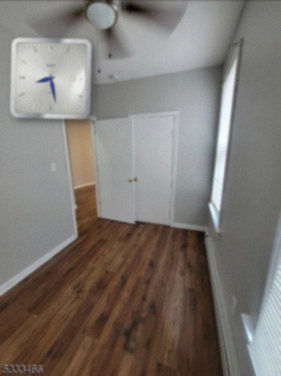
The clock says **8:28**
